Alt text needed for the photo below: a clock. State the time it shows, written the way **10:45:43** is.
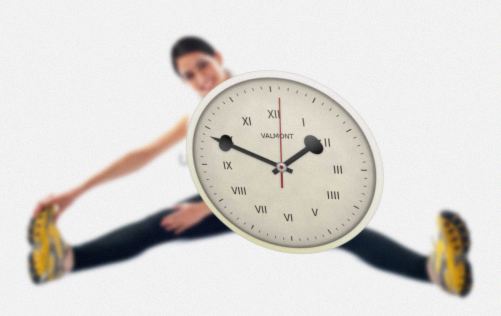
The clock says **1:49:01**
